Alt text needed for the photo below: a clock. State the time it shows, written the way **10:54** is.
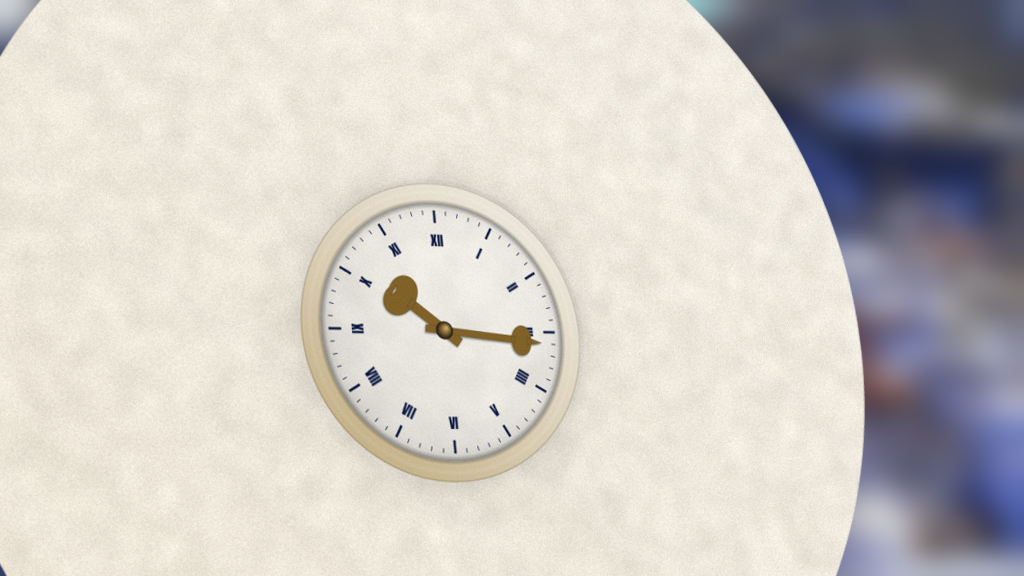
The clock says **10:16**
